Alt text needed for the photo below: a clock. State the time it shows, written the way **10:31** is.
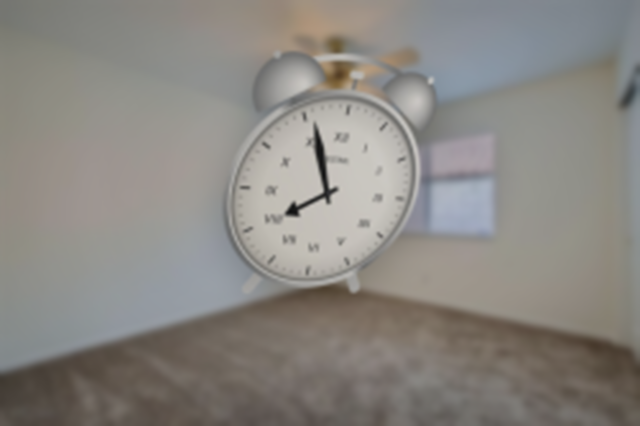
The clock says **7:56**
